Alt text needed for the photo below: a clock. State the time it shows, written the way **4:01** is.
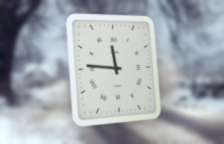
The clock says **11:46**
